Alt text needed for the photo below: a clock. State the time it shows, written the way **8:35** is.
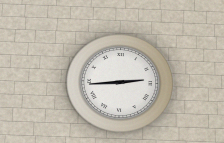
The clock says **2:44**
